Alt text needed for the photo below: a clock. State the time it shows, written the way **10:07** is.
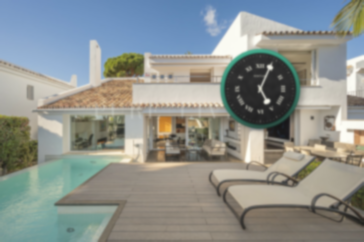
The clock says **5:04**
